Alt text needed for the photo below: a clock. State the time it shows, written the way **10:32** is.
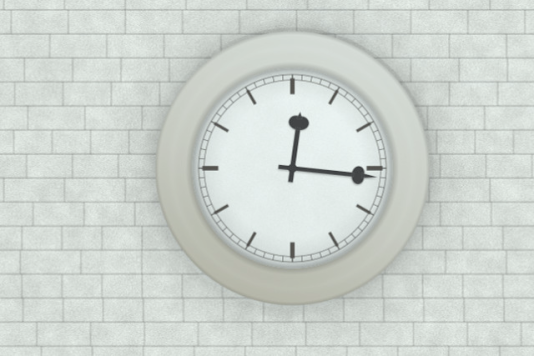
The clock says **12:16**
